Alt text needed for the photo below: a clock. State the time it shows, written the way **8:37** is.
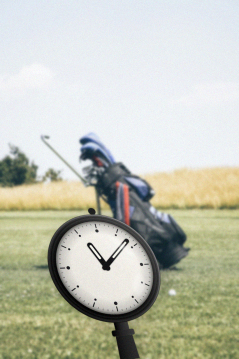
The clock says **11:08**
